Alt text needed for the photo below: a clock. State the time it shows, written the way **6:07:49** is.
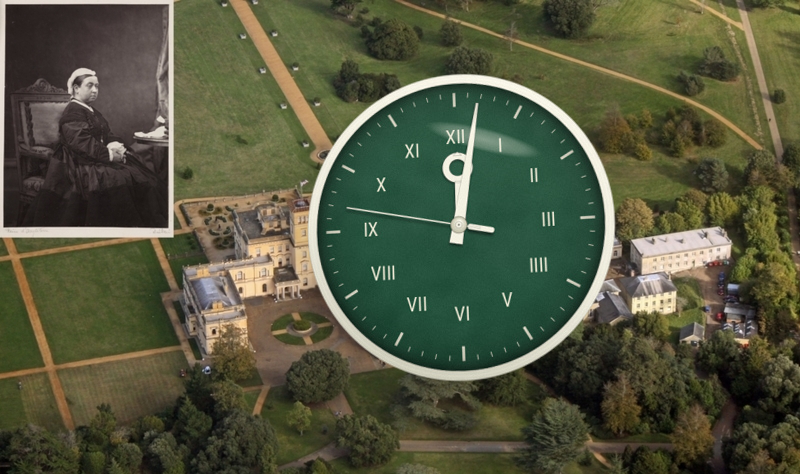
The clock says **12:01:47**
